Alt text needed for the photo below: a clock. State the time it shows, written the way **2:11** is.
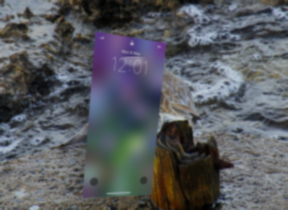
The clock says **12:01**
